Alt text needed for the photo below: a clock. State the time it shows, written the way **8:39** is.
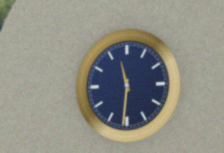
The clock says **11:31**
